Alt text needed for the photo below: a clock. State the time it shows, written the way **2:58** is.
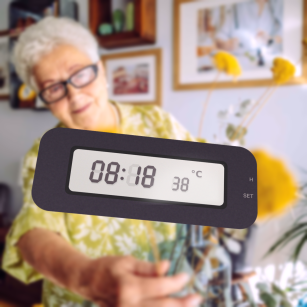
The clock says **8:18**
